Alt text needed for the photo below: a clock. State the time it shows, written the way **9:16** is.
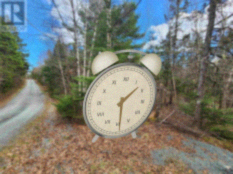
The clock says **1:29**
